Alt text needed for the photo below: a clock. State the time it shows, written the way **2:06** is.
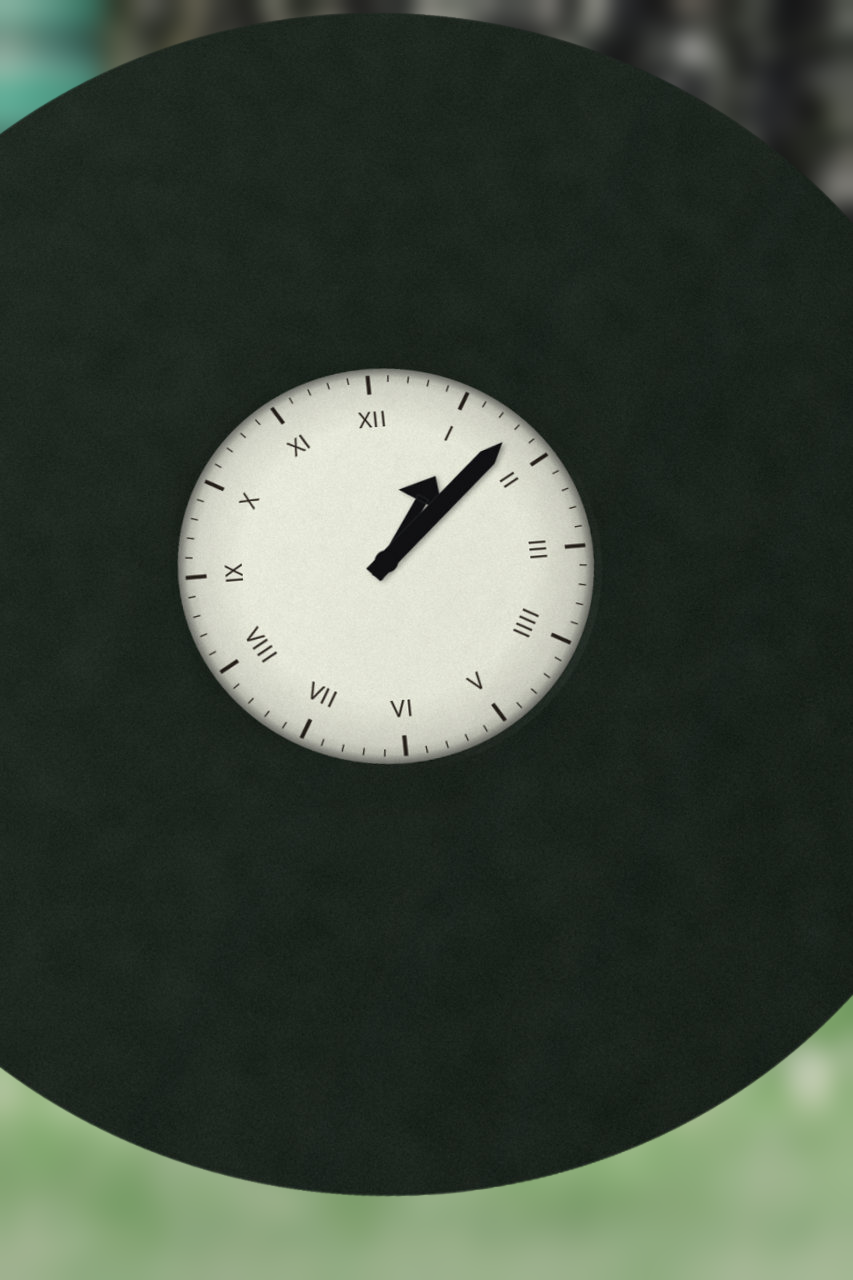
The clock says **1:08**
